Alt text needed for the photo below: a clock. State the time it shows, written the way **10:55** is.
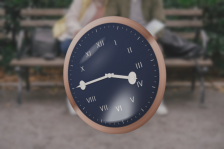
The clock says **3:45**
